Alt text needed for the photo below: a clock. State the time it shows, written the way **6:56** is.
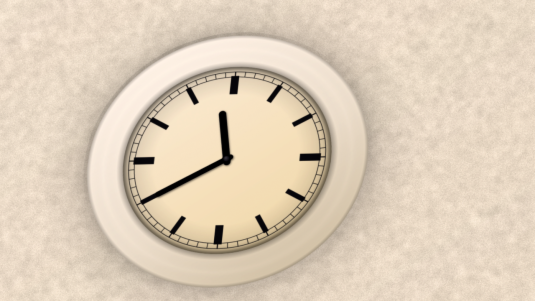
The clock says **11:40**
